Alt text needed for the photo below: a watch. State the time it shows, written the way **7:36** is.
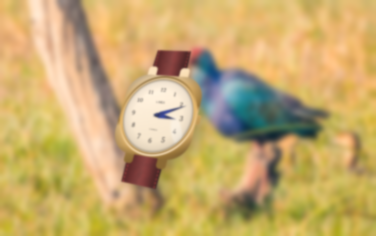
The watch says **3:11**
